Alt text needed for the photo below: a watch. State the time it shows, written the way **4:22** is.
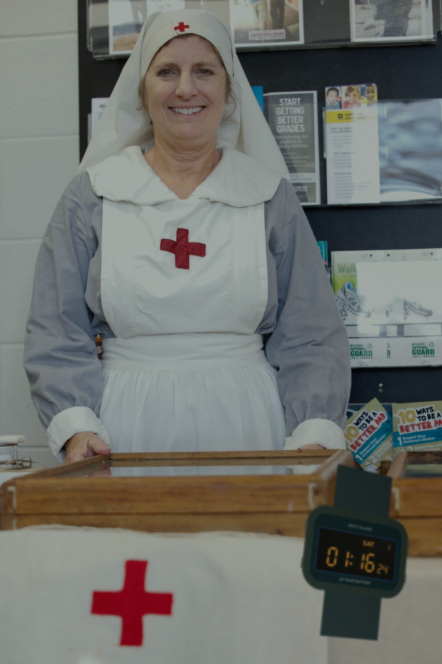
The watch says **1:16**
